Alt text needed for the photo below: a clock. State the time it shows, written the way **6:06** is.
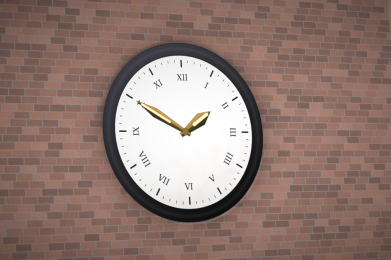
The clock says **1:50**
